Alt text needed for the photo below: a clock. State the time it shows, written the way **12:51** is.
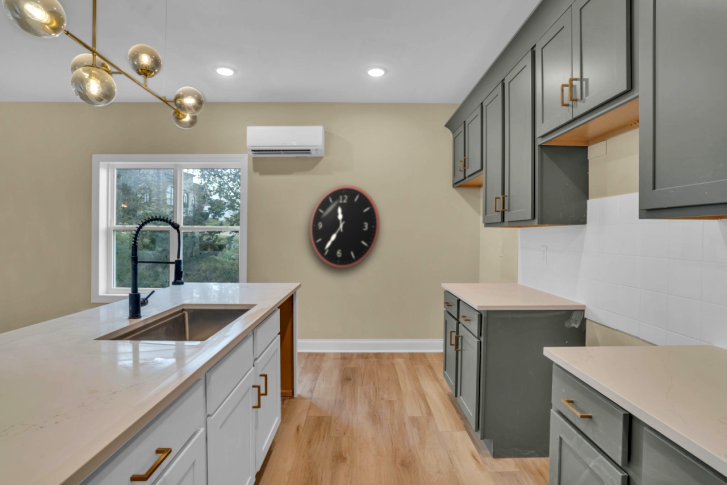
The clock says **11:36**
